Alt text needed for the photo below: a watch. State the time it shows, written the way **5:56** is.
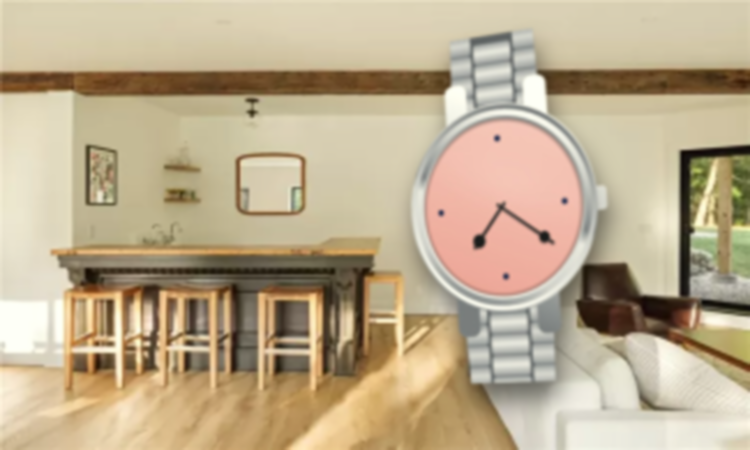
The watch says **7:21**
